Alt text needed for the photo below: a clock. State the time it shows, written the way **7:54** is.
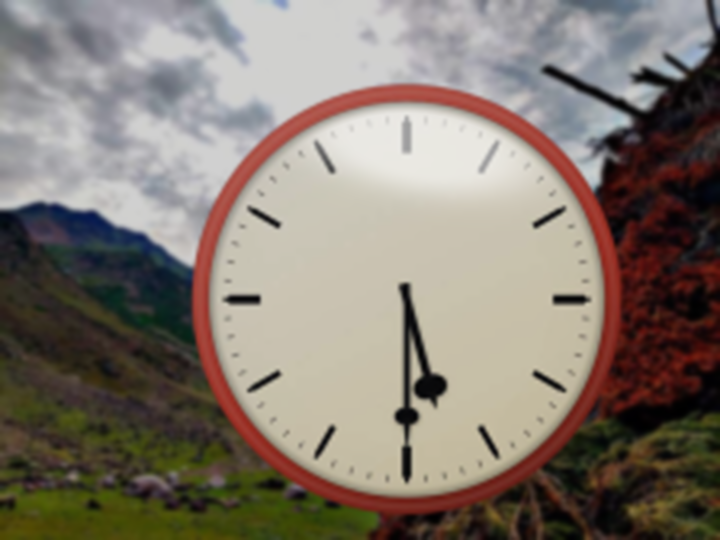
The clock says **5:30**
